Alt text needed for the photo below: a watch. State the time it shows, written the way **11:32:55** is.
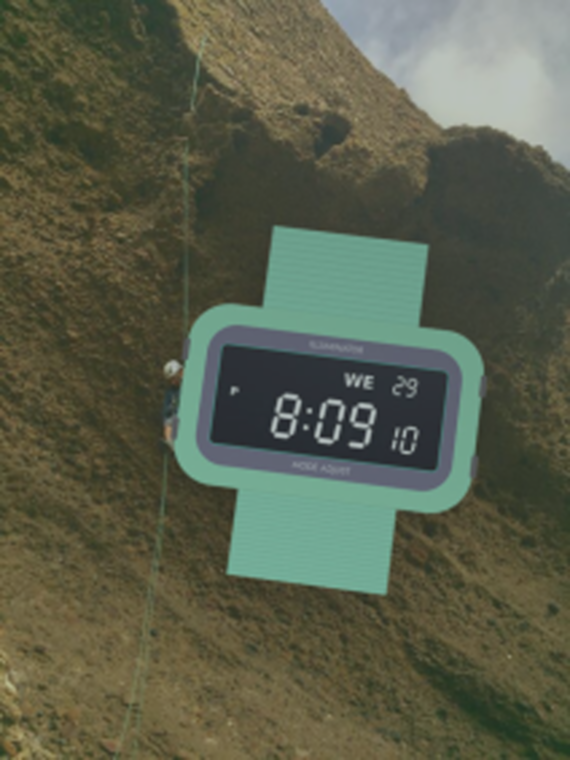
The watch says **8:09:10**
